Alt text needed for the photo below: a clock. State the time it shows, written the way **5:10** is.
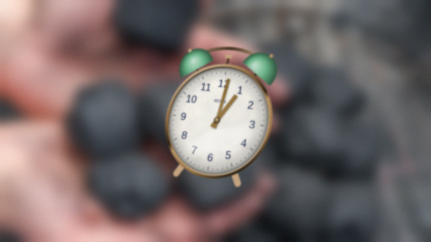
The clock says **1:01**
